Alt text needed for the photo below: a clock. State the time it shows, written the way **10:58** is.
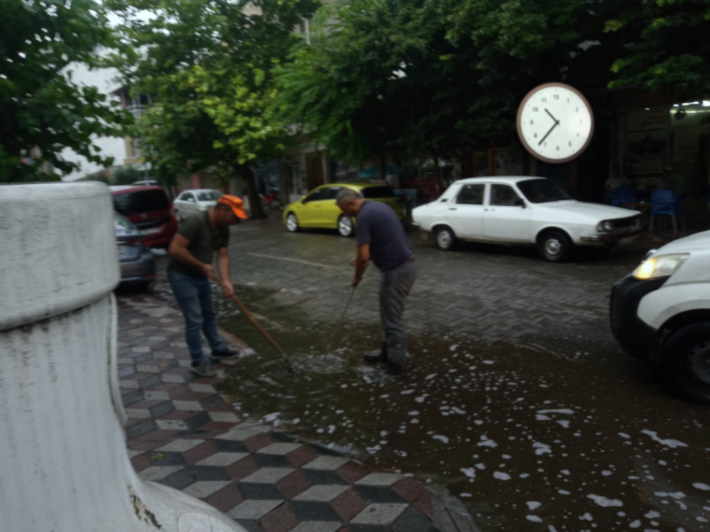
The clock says **10:37**
